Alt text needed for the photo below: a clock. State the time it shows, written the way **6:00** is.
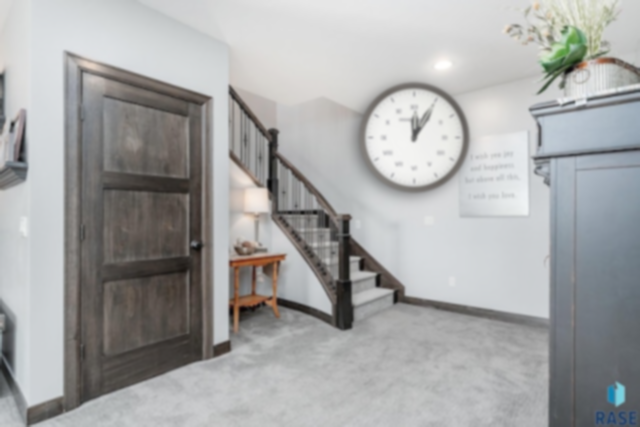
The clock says **12:05**
